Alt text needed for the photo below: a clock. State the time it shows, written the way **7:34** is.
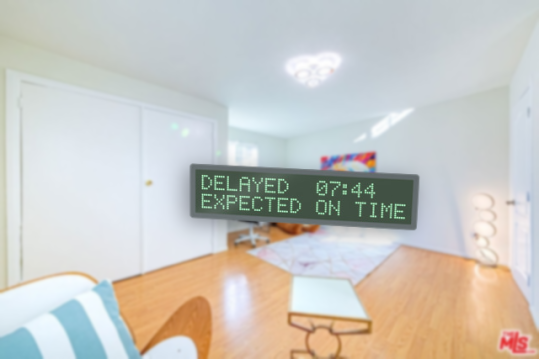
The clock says **7:44**
